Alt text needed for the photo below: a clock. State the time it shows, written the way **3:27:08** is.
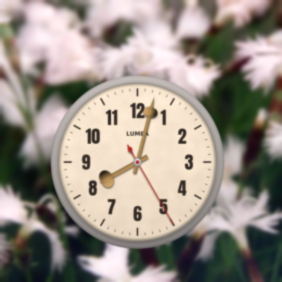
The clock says **8:02:25**
